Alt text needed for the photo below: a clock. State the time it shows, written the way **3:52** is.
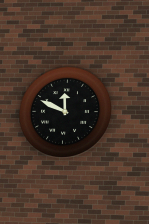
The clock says **11:49**
